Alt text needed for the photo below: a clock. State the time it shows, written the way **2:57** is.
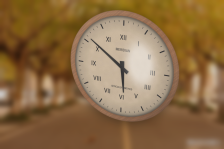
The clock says **5:51**
